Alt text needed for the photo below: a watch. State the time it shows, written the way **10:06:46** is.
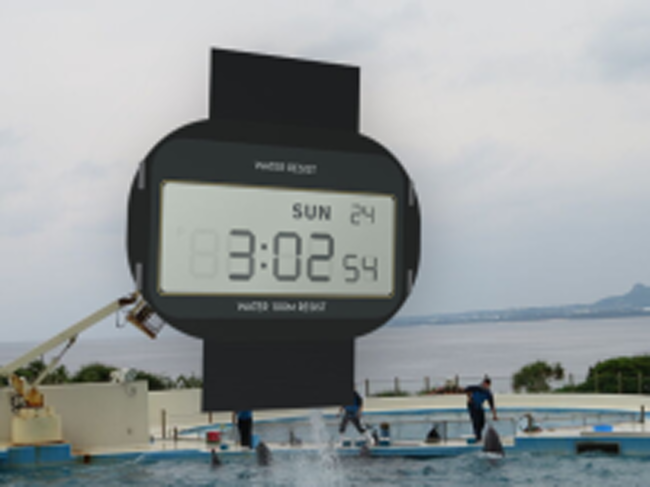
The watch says **3:02:54**
